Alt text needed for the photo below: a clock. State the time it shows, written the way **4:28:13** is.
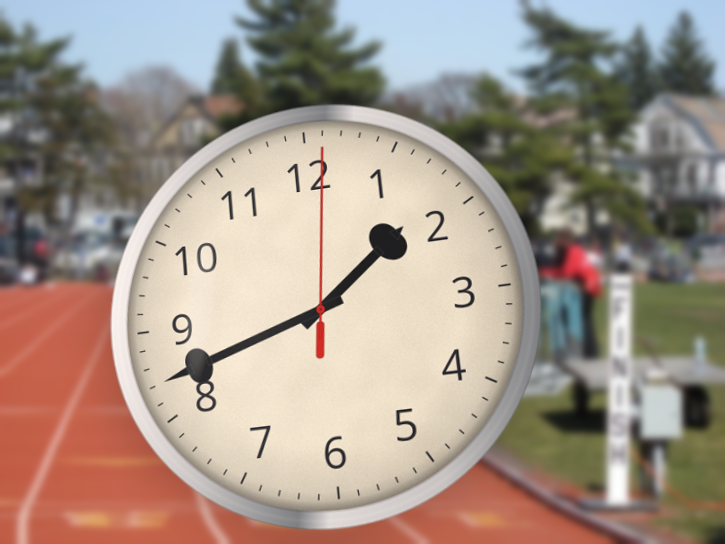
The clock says **1:42:01**
